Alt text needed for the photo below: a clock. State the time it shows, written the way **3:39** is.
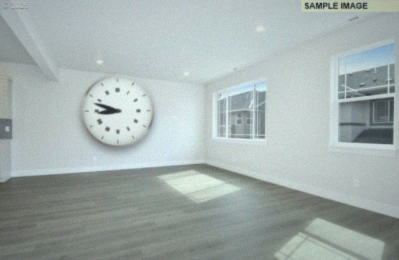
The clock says **8:48**
